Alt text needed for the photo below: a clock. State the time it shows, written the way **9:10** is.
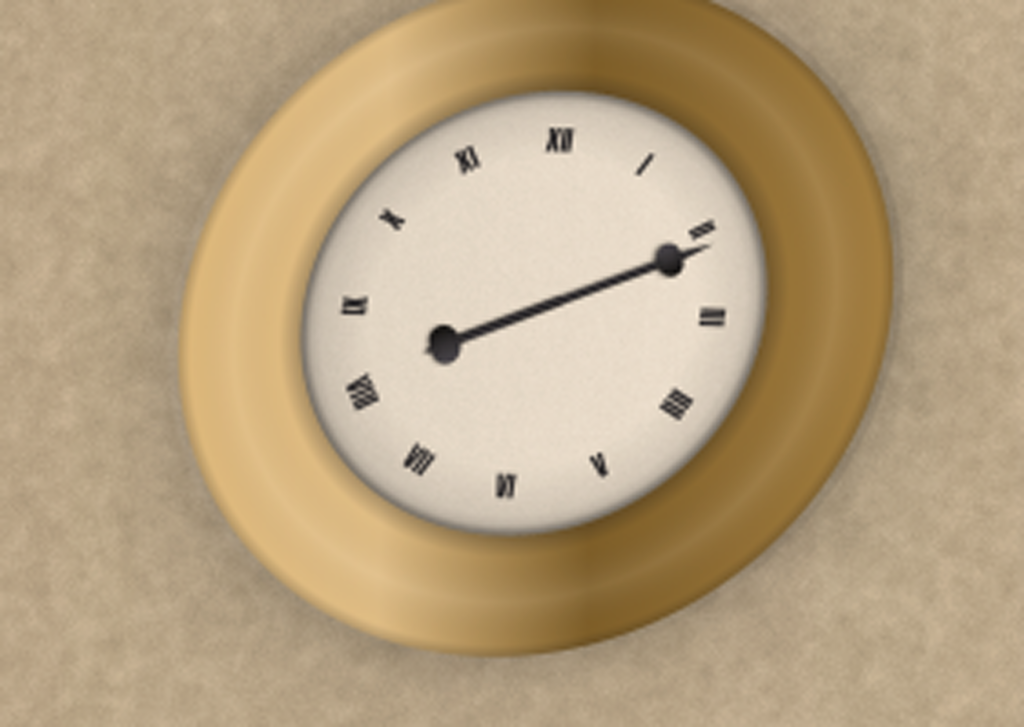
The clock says **8:11**
